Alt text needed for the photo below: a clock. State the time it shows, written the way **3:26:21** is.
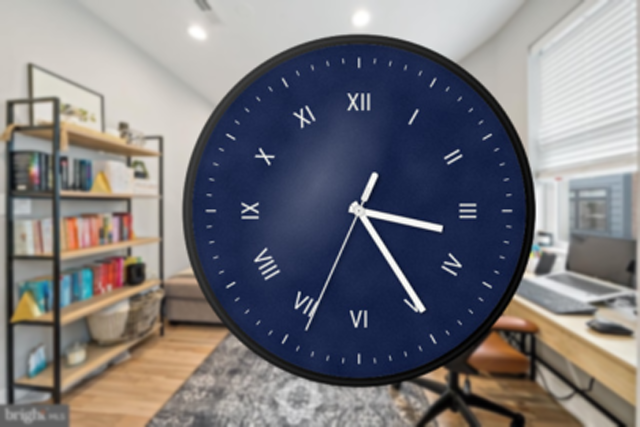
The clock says **3:24:34**
